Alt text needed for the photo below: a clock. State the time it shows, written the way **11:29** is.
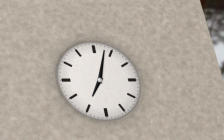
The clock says **7:03**
